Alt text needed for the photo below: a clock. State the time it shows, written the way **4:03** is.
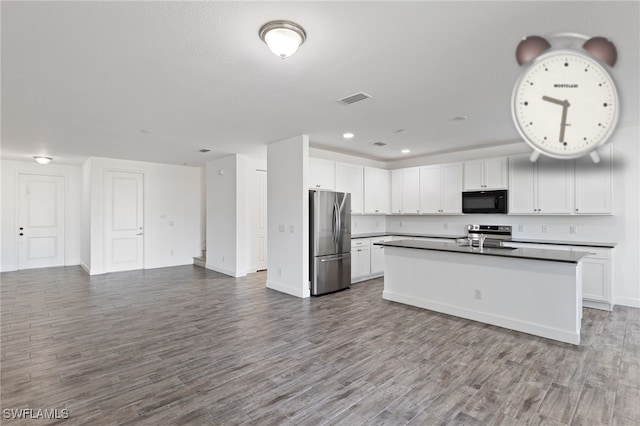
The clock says **9:31**
